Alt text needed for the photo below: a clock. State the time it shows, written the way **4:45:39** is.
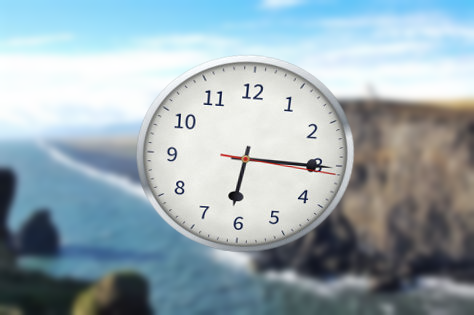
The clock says **6:15:16**
